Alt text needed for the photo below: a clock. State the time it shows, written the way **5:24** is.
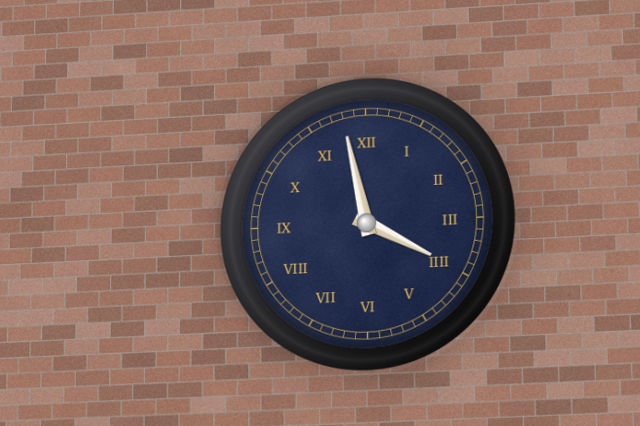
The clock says **3:58**
